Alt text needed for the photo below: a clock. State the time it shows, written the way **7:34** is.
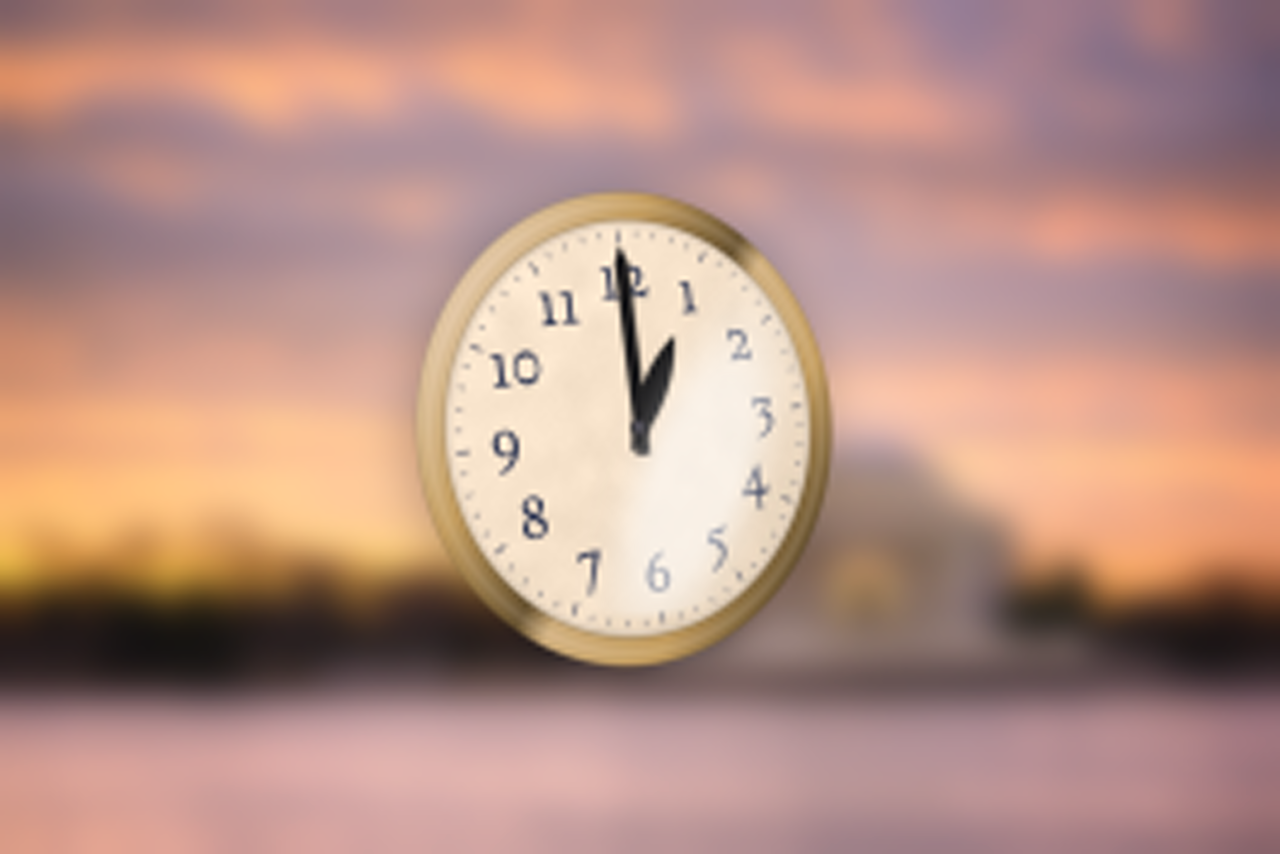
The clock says **1:00**
